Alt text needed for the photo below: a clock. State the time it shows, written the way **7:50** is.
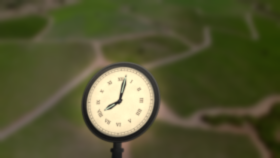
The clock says **8:02**
